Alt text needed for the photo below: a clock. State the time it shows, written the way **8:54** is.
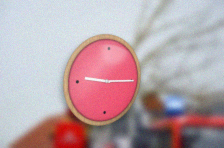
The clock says **9:15**
